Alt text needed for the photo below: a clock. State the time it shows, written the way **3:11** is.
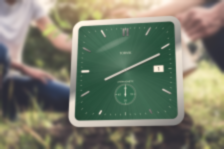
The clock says **8:11**
